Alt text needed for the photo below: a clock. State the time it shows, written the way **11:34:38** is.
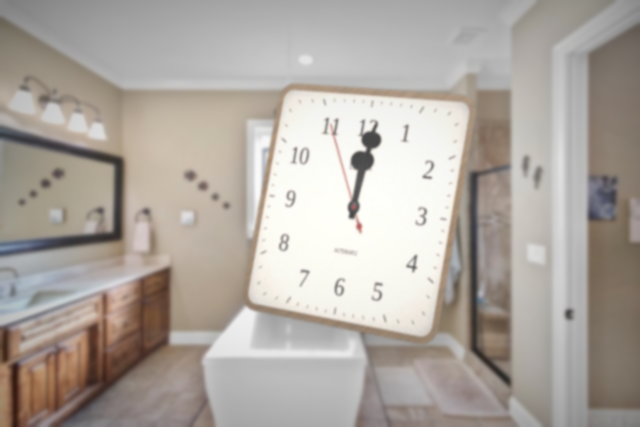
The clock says **12:00:55**
